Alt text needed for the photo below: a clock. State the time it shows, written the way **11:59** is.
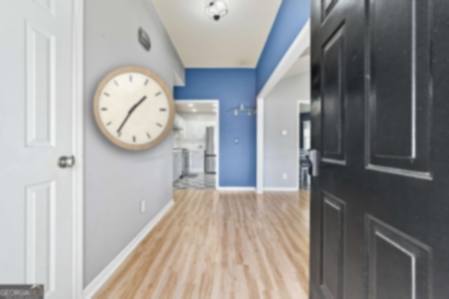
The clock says **1:36**
